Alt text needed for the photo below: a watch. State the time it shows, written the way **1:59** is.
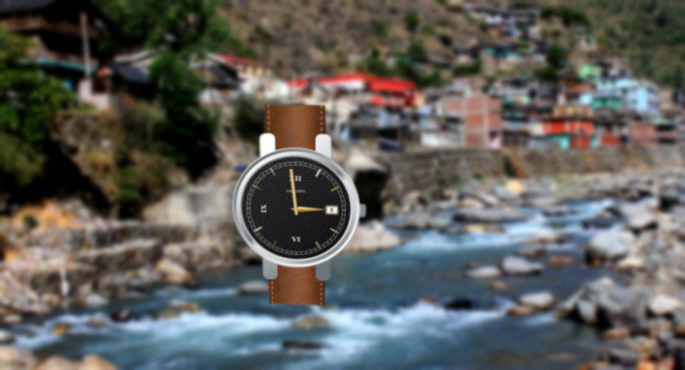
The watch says **2:59**
